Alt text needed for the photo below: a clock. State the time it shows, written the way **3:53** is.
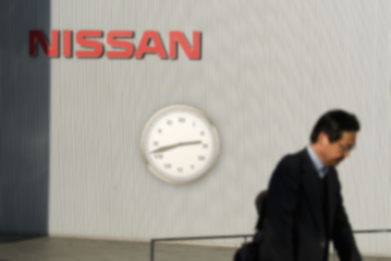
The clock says **2:42**
